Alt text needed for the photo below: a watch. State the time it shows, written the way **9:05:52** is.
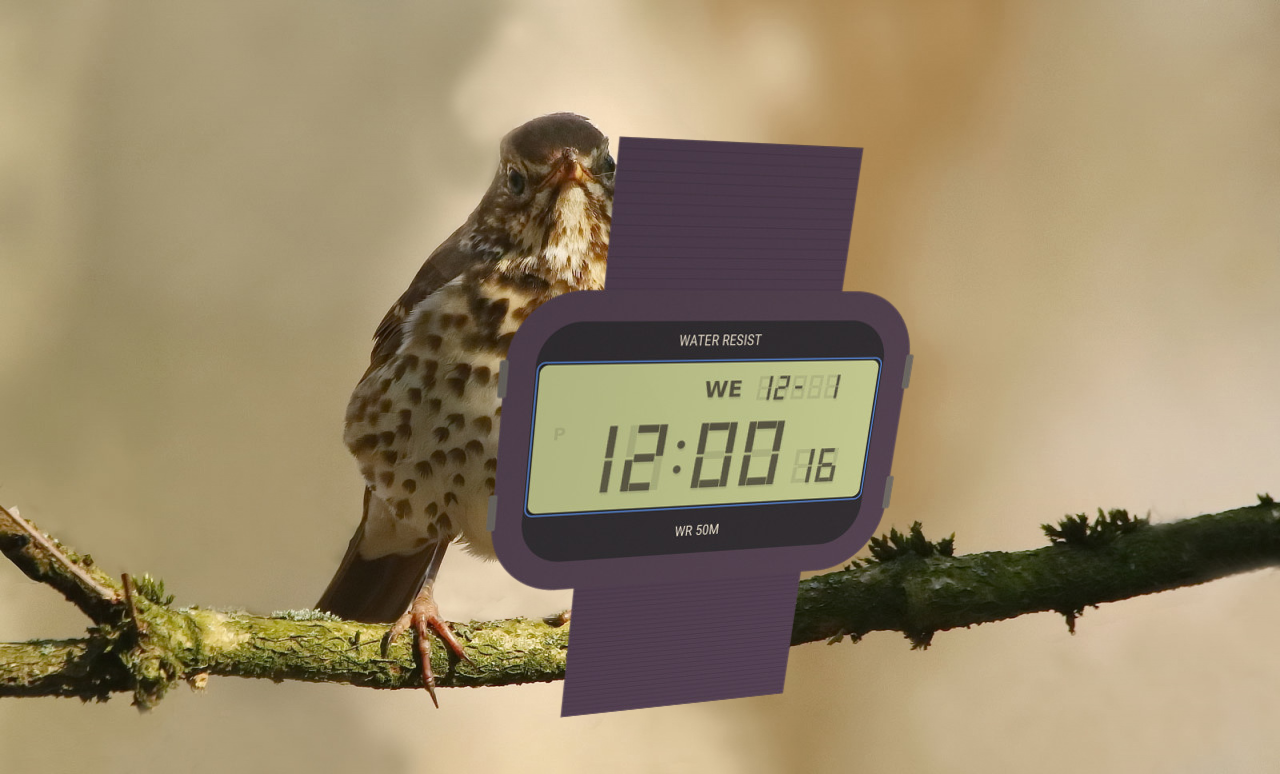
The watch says **12:00:16**
